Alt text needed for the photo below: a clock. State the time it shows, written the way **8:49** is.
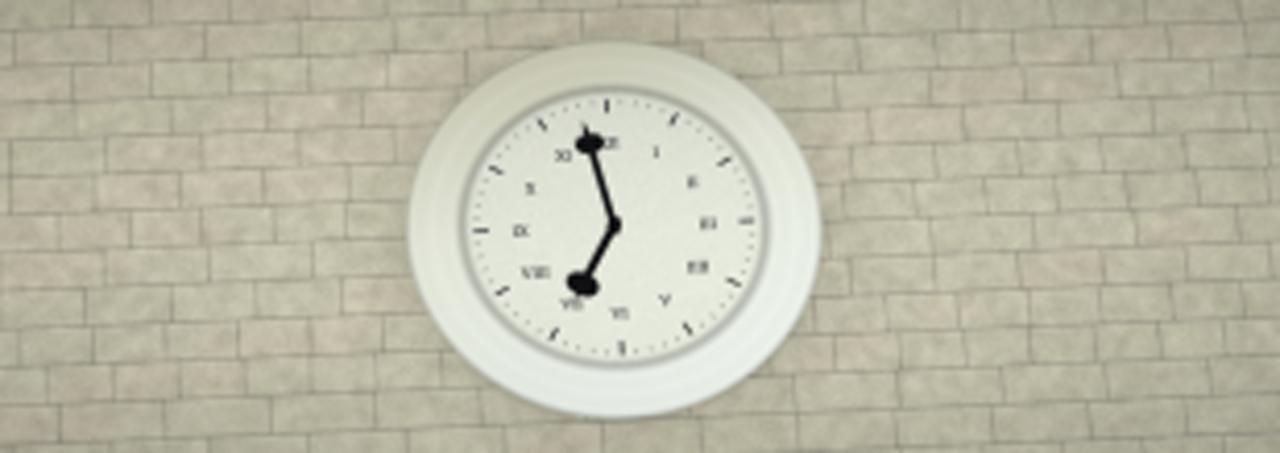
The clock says **6:58**
